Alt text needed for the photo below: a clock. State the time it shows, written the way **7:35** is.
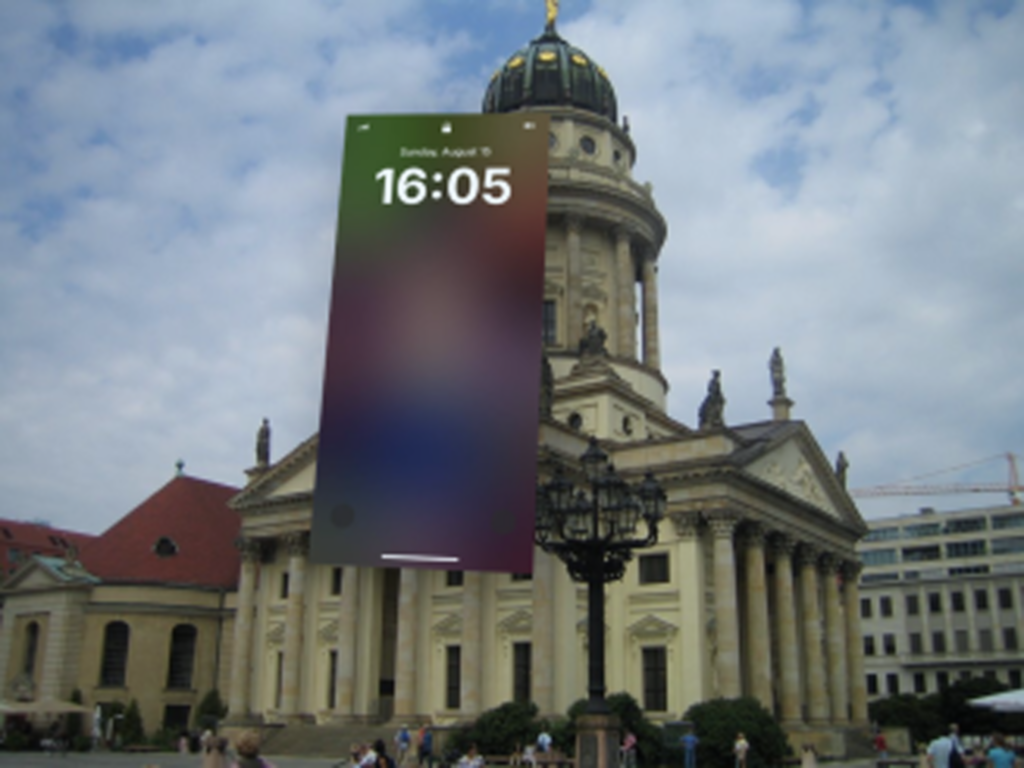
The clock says **16:05**
